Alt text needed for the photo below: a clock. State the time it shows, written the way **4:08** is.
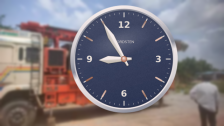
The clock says **8:55**
